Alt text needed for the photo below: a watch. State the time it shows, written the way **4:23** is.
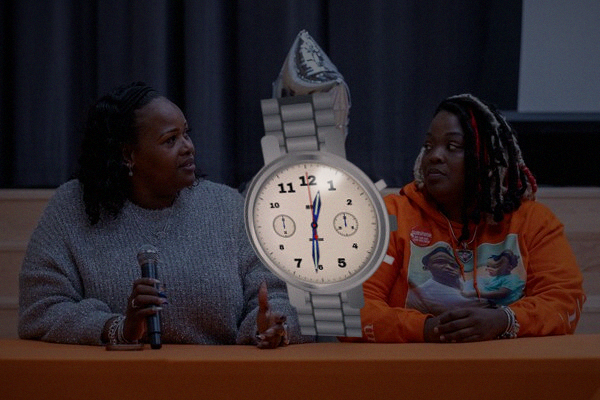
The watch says **12:31**
